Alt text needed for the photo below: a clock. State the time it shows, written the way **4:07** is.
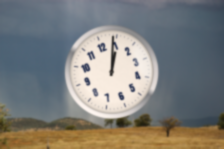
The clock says **1:04**
